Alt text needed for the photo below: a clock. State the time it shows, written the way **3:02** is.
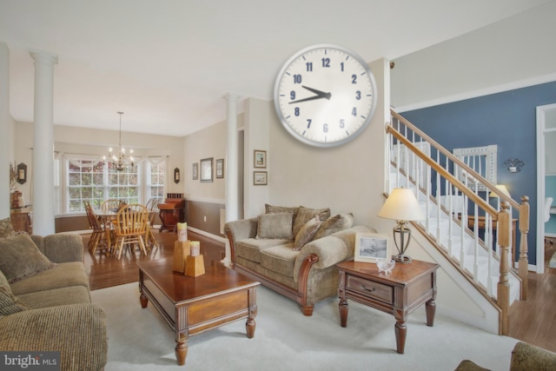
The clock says **9:43**
